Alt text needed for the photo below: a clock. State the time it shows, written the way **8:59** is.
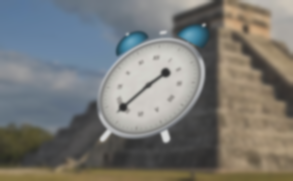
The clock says **1:37**
